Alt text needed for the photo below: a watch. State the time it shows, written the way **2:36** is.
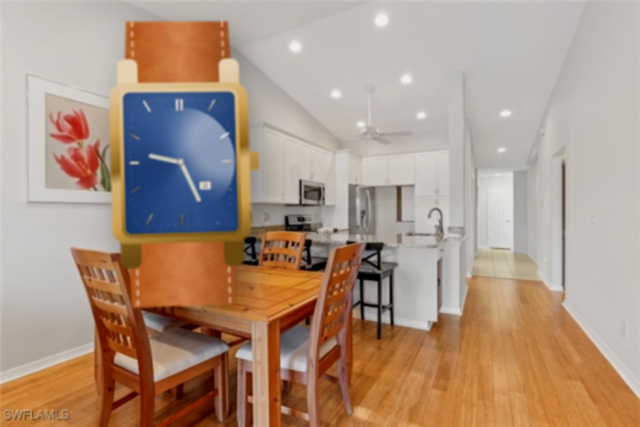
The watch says **9:26**
